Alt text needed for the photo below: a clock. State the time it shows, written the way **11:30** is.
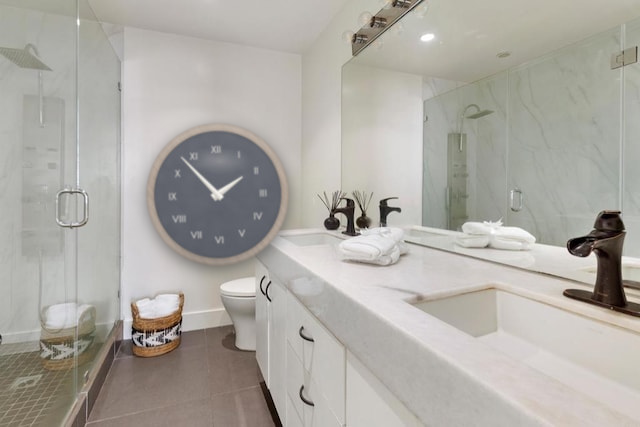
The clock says **1:53**
